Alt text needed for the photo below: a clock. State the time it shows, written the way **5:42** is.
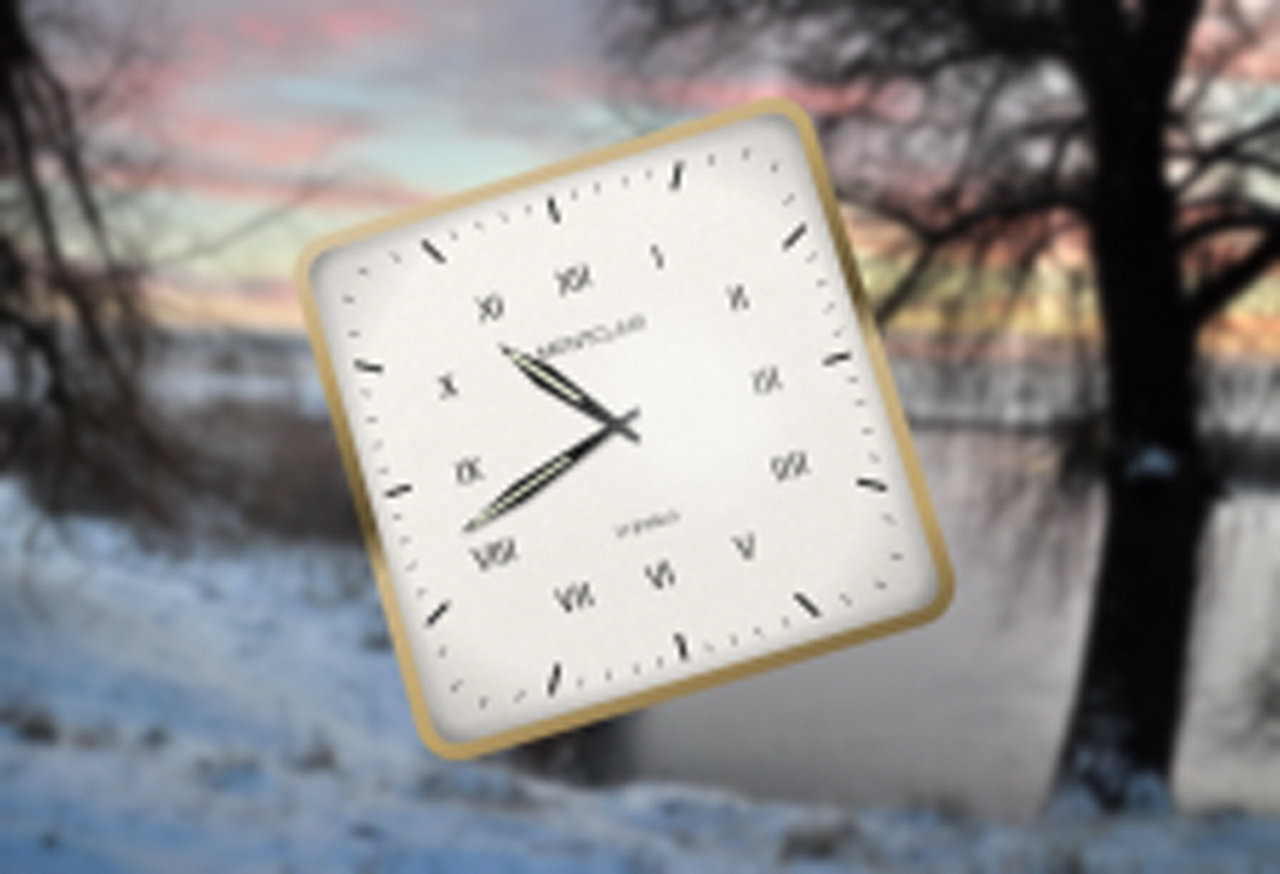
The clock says **10:42**
